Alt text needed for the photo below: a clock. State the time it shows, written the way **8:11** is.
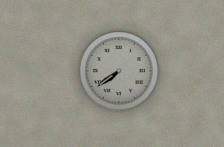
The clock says **7:39**
